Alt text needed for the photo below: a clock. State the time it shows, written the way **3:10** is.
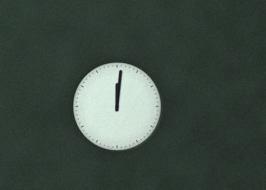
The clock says **12:01**
